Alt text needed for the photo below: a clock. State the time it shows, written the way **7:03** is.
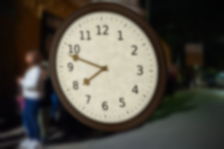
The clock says **7:48**
